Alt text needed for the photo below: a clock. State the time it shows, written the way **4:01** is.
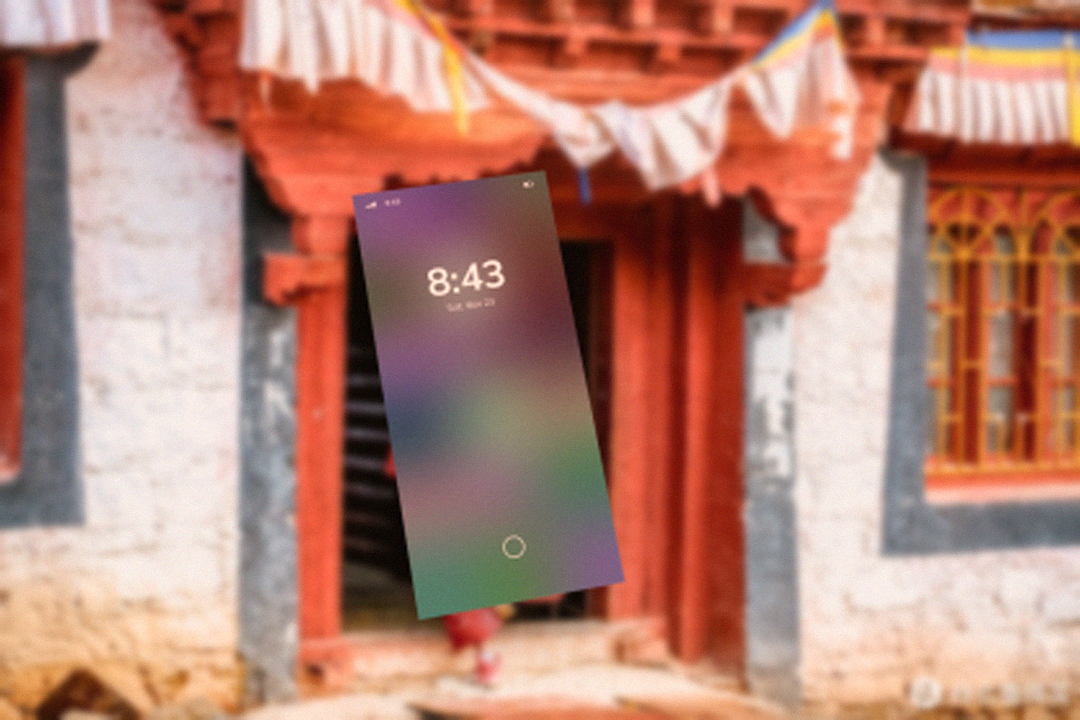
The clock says **8:43**
